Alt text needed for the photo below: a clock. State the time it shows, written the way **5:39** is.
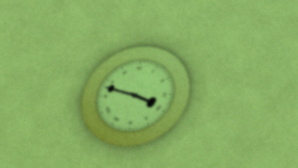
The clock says **3:48**
